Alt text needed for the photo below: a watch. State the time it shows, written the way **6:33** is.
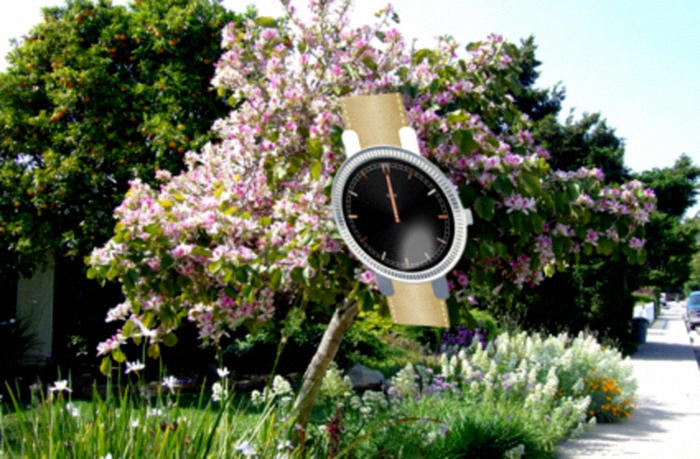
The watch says **12:00**
